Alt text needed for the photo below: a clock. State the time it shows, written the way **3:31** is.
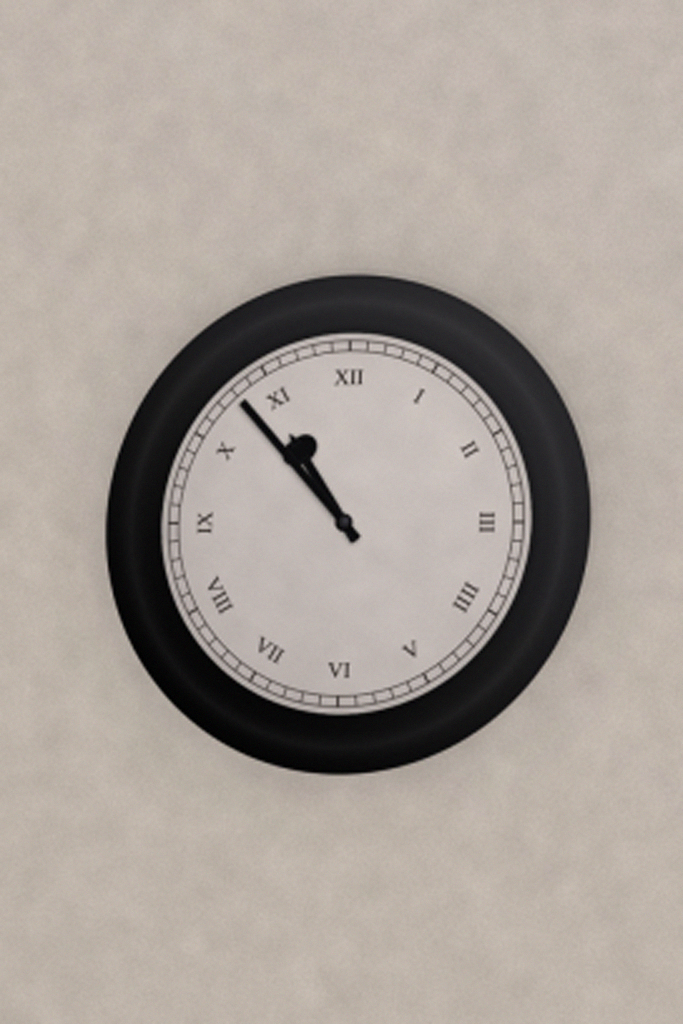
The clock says **10:53**
